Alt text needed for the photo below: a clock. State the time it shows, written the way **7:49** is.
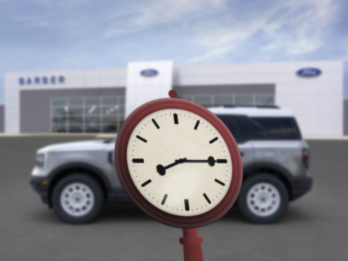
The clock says **8:15**
